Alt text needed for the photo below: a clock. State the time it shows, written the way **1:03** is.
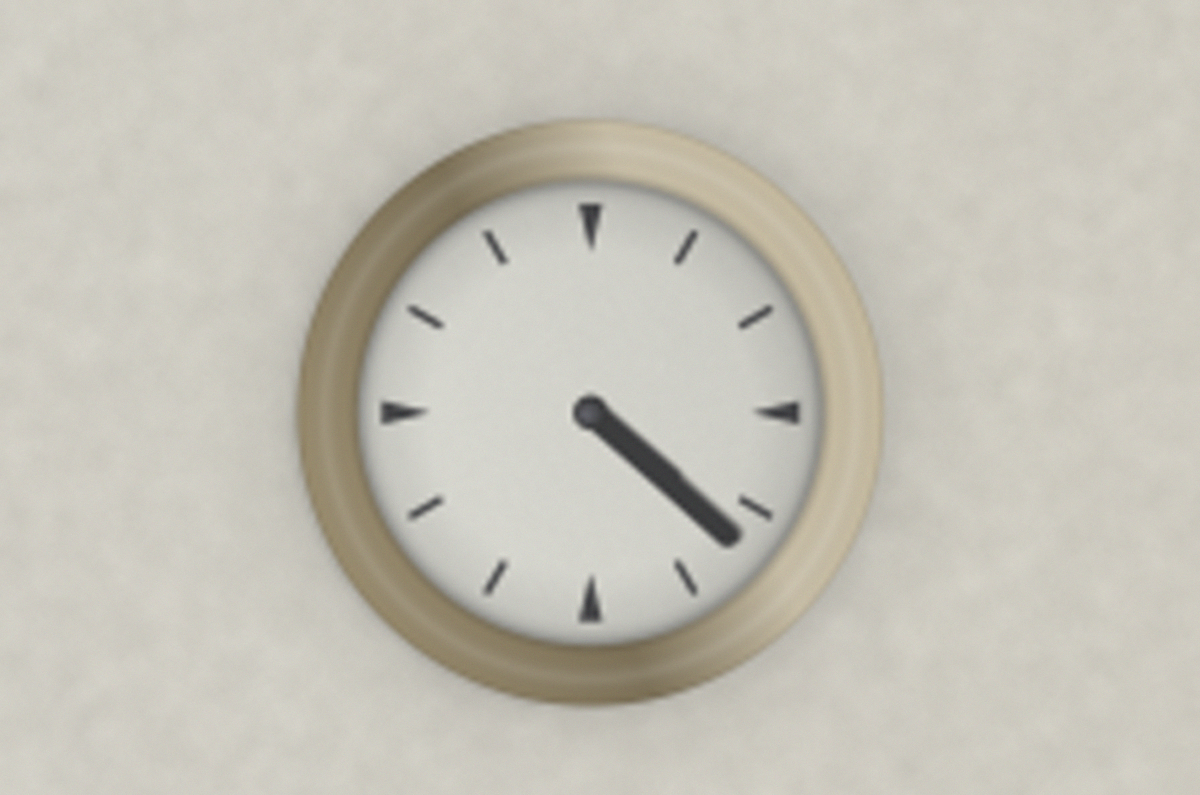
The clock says **4:22**
